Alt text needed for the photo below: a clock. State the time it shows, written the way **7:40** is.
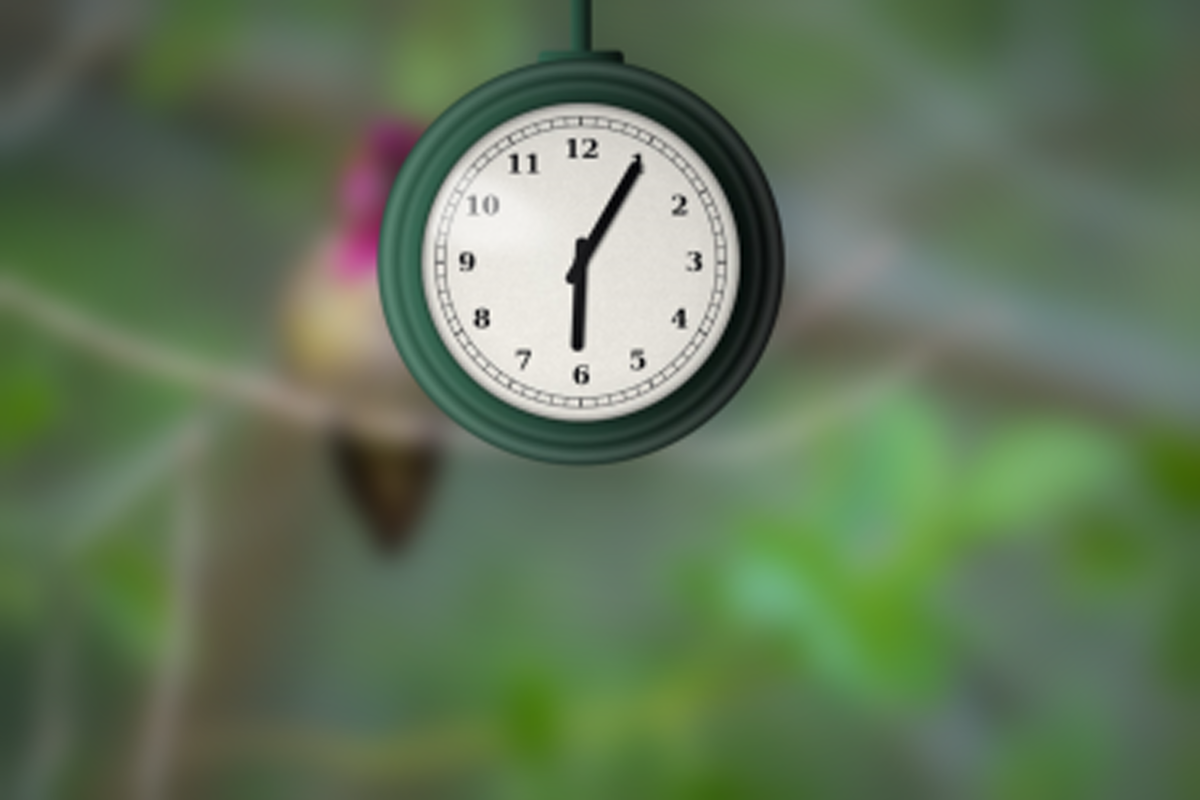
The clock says **6:05**
